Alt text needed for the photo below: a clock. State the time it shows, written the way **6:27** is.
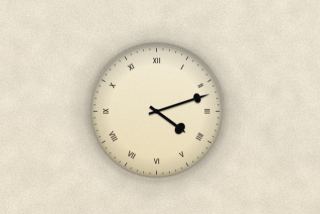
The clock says **4:12**
